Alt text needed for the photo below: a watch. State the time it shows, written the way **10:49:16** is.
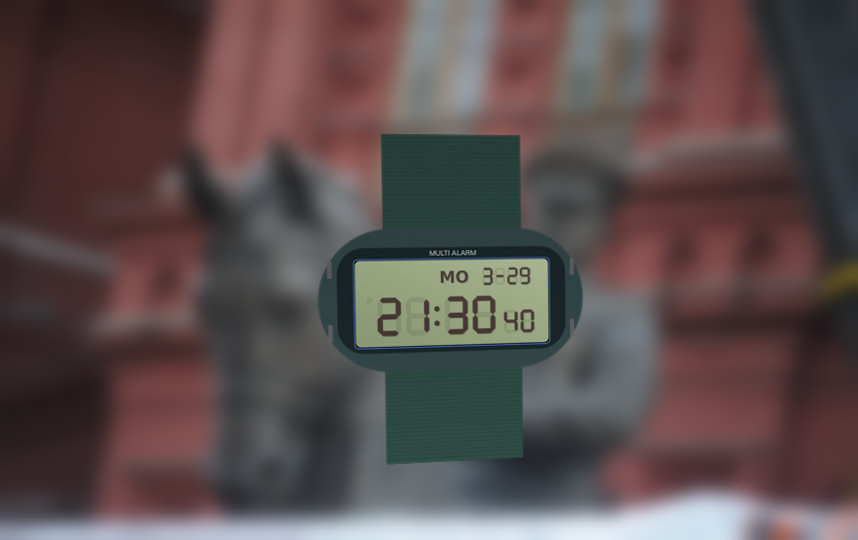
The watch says **21:30:40**
